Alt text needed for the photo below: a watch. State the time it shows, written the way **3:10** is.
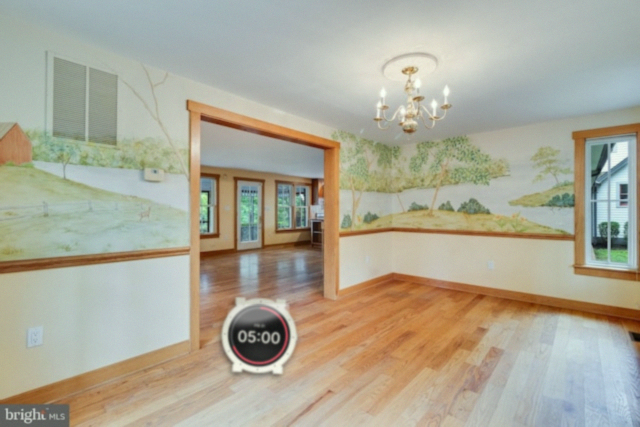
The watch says **5:00**
